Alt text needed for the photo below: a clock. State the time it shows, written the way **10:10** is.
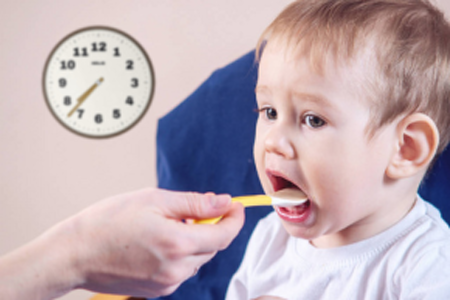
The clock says **7:37**
